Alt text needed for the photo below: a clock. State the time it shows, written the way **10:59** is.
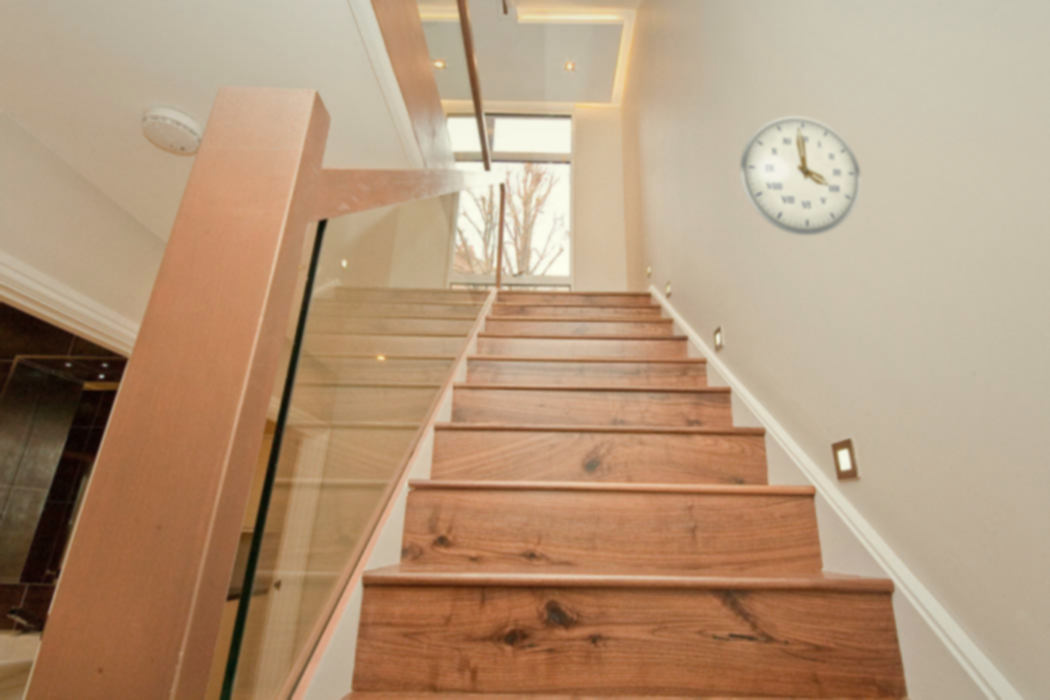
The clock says **3:59**
